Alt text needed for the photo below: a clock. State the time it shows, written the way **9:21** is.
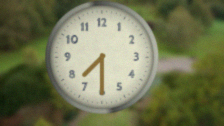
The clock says **7:30**
